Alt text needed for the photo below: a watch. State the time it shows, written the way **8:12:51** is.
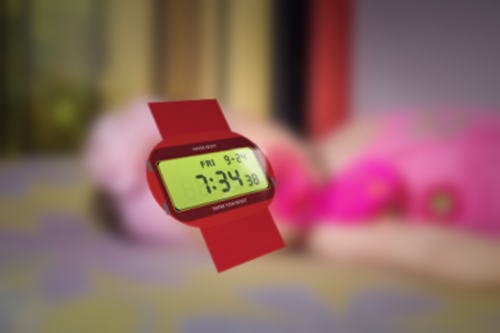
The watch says **7:34:38**
